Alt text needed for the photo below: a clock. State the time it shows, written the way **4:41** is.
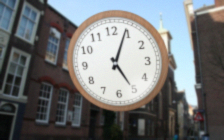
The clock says **5:04**
